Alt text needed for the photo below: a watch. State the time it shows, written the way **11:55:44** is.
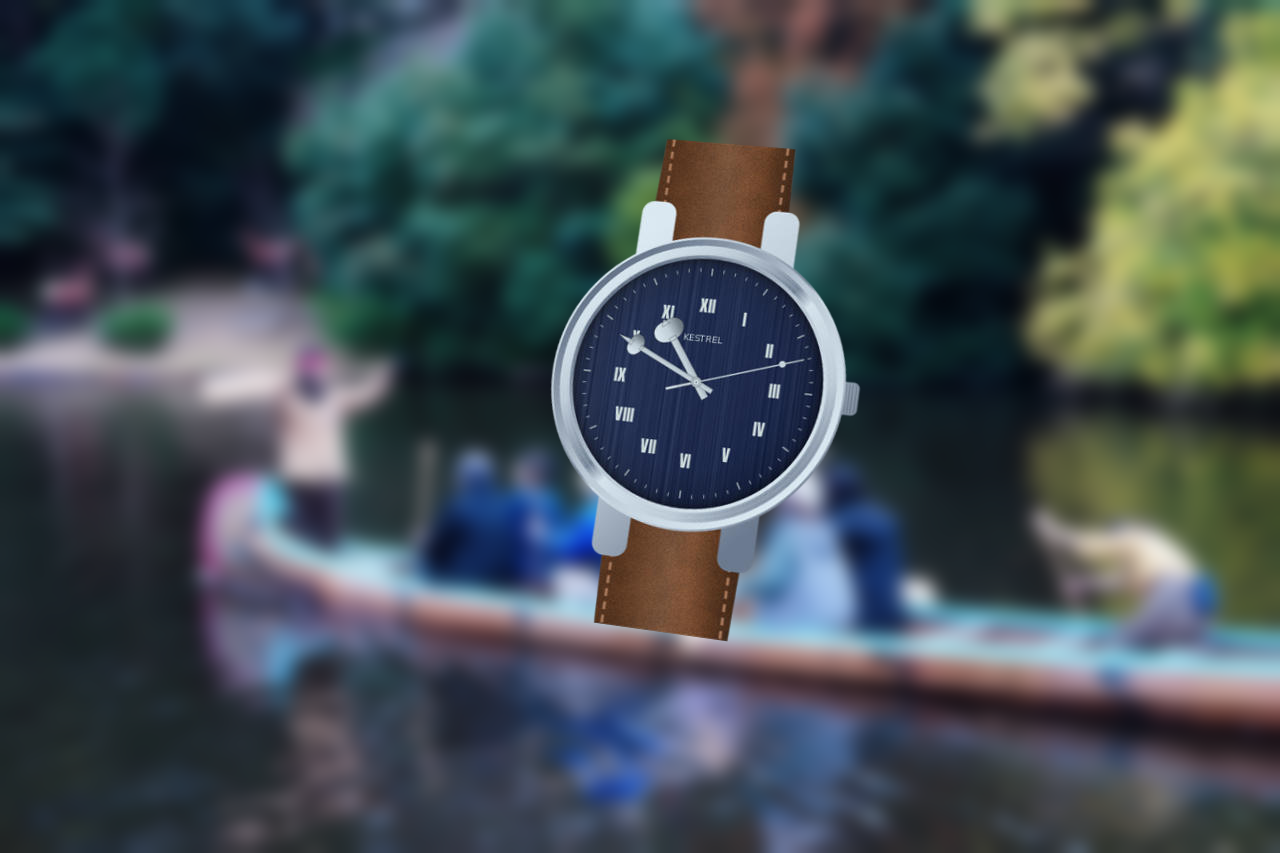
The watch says **10:49:12**
